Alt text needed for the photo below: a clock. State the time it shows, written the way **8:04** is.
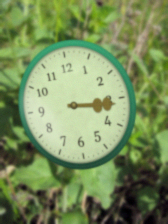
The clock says **3:16**
